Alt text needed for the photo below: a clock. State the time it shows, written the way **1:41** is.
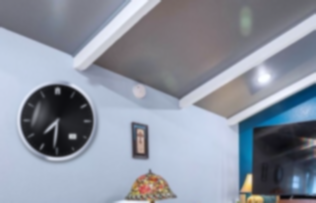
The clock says **7:31**
